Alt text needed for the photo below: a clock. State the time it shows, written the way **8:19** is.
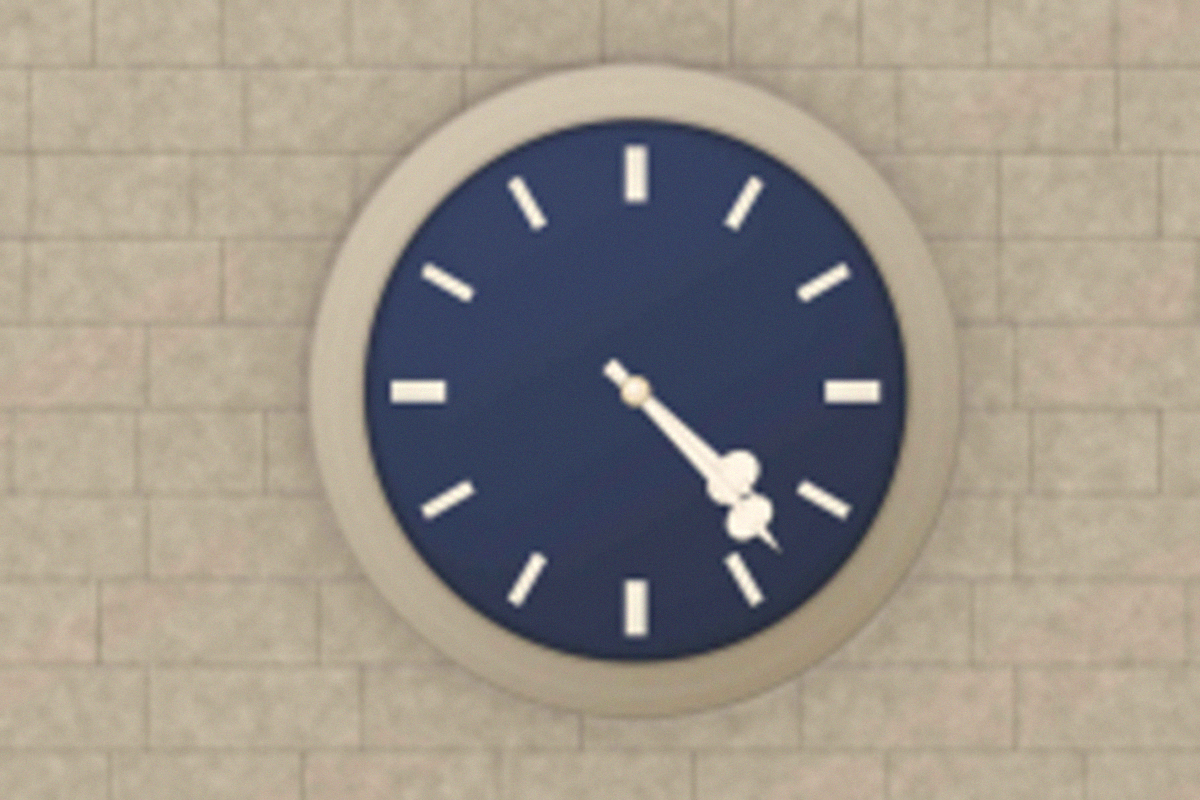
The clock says **4:23**
